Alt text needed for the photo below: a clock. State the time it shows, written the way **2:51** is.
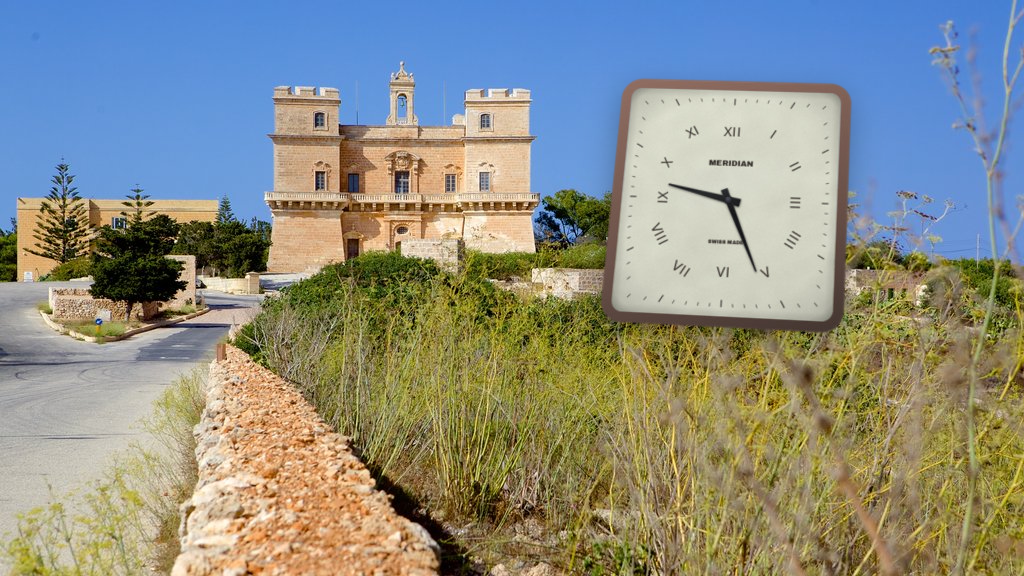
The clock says **9:26**
